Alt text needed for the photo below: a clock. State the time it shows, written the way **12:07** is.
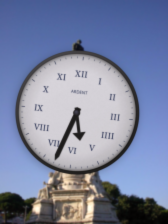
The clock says **5:33**
